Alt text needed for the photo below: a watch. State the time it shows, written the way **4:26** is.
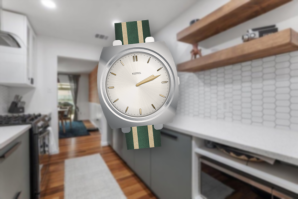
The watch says **2:12**
